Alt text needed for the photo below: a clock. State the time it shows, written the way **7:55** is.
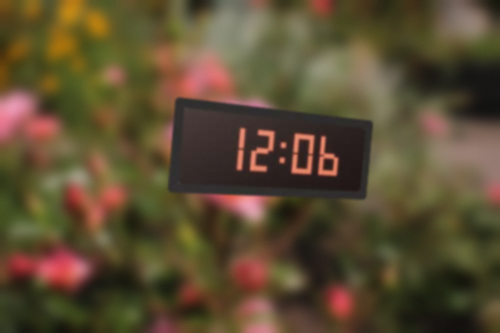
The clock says **12:06**
